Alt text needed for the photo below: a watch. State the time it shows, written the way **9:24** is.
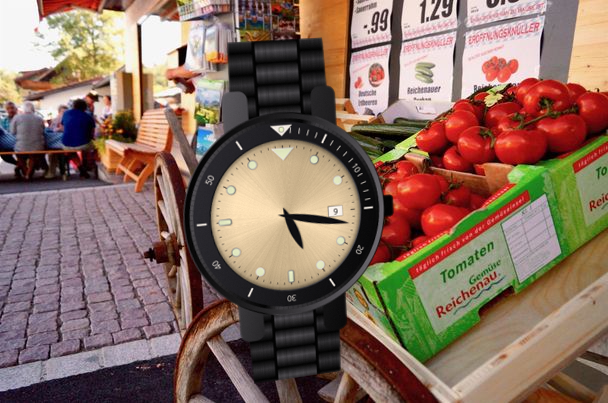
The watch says **5:17**
